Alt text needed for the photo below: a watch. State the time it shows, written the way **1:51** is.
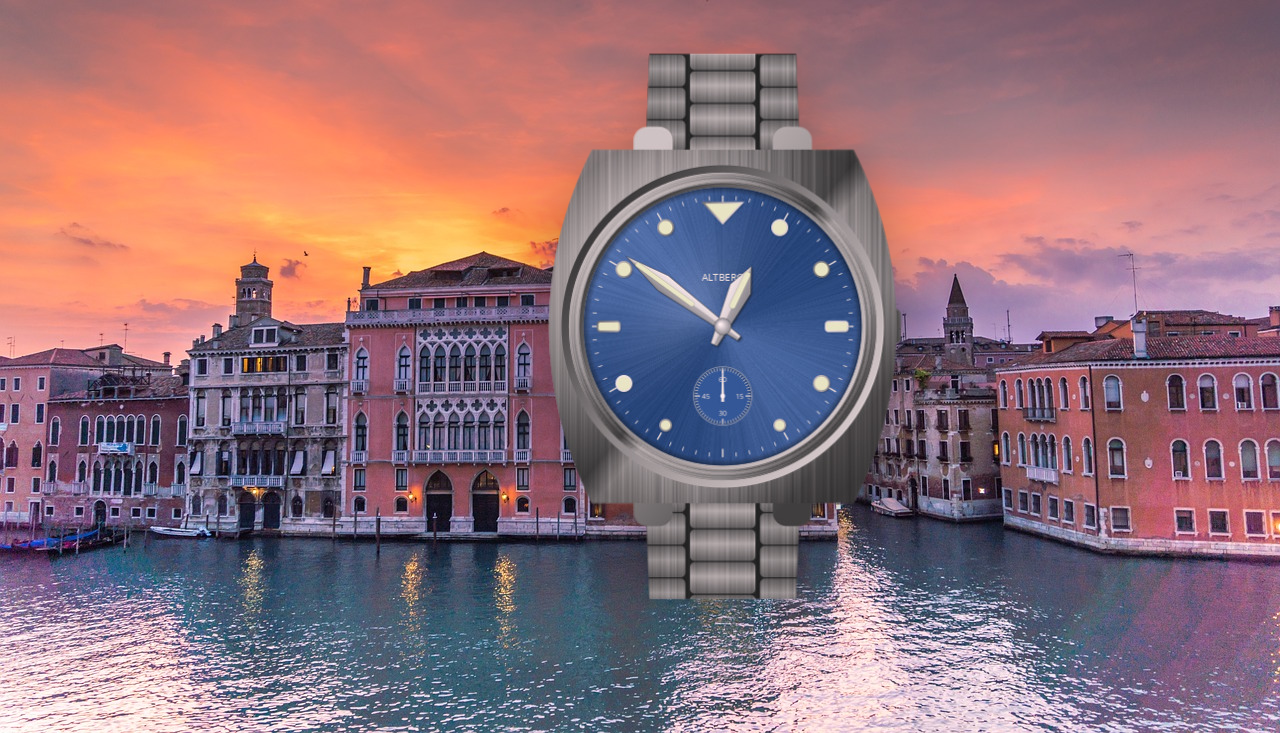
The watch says **12:51**
